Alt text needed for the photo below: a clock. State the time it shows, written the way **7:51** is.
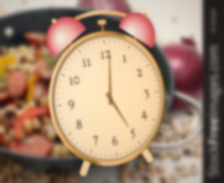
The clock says **5:01**
